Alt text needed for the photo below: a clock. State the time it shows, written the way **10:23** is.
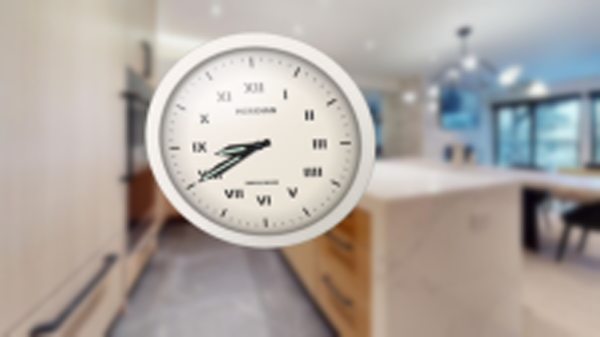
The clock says **8:40**
